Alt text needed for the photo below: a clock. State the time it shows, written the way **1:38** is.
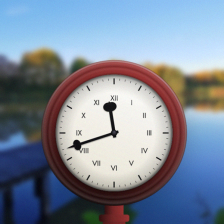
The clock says **11:42**
